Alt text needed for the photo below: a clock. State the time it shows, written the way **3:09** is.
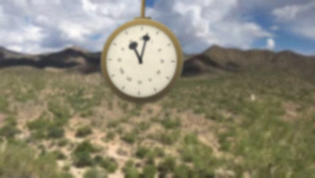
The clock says **11:02**
